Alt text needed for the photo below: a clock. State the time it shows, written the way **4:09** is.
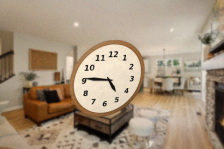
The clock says **4:46**
